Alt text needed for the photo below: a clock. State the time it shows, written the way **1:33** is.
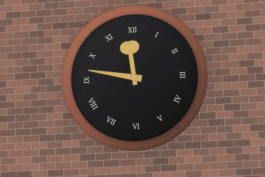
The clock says **11:47**
